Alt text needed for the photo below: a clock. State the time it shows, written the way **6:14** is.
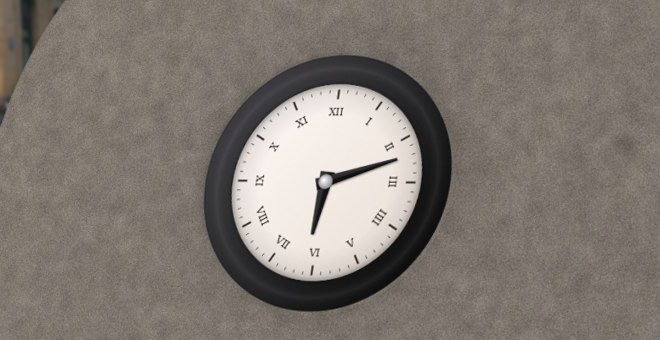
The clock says **6:12**
